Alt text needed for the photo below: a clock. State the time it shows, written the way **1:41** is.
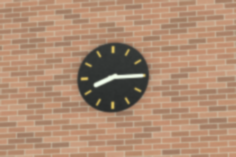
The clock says **8:15**
